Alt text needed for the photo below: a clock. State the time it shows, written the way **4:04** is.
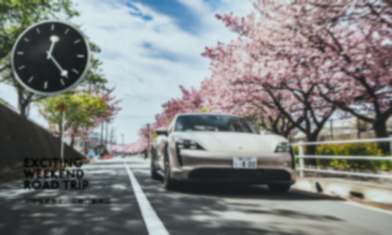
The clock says **12:23**
